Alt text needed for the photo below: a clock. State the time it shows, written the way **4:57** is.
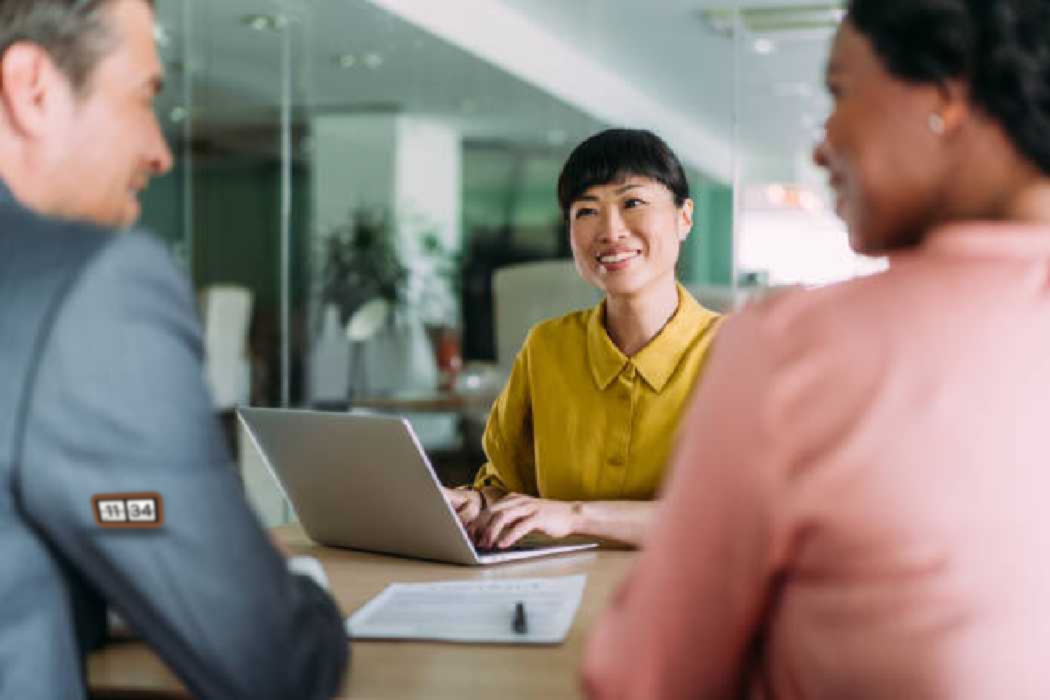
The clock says **11:34**
